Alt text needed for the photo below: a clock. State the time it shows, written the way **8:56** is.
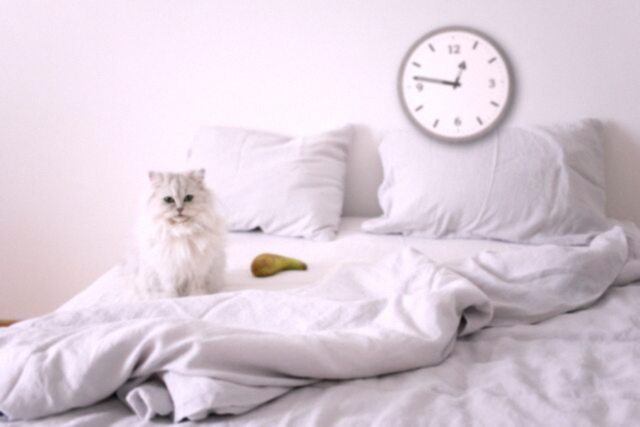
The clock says **12:47**
